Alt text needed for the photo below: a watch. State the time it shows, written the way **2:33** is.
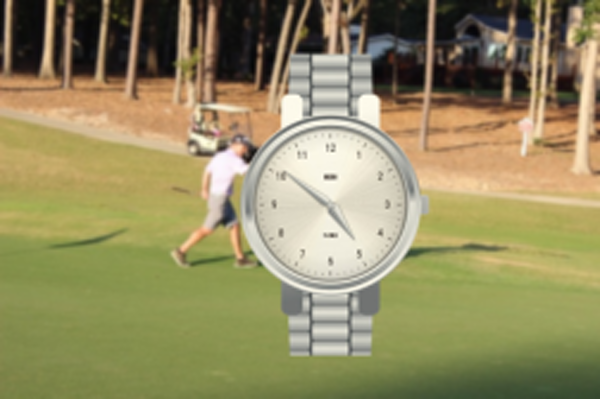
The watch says **4:51**
